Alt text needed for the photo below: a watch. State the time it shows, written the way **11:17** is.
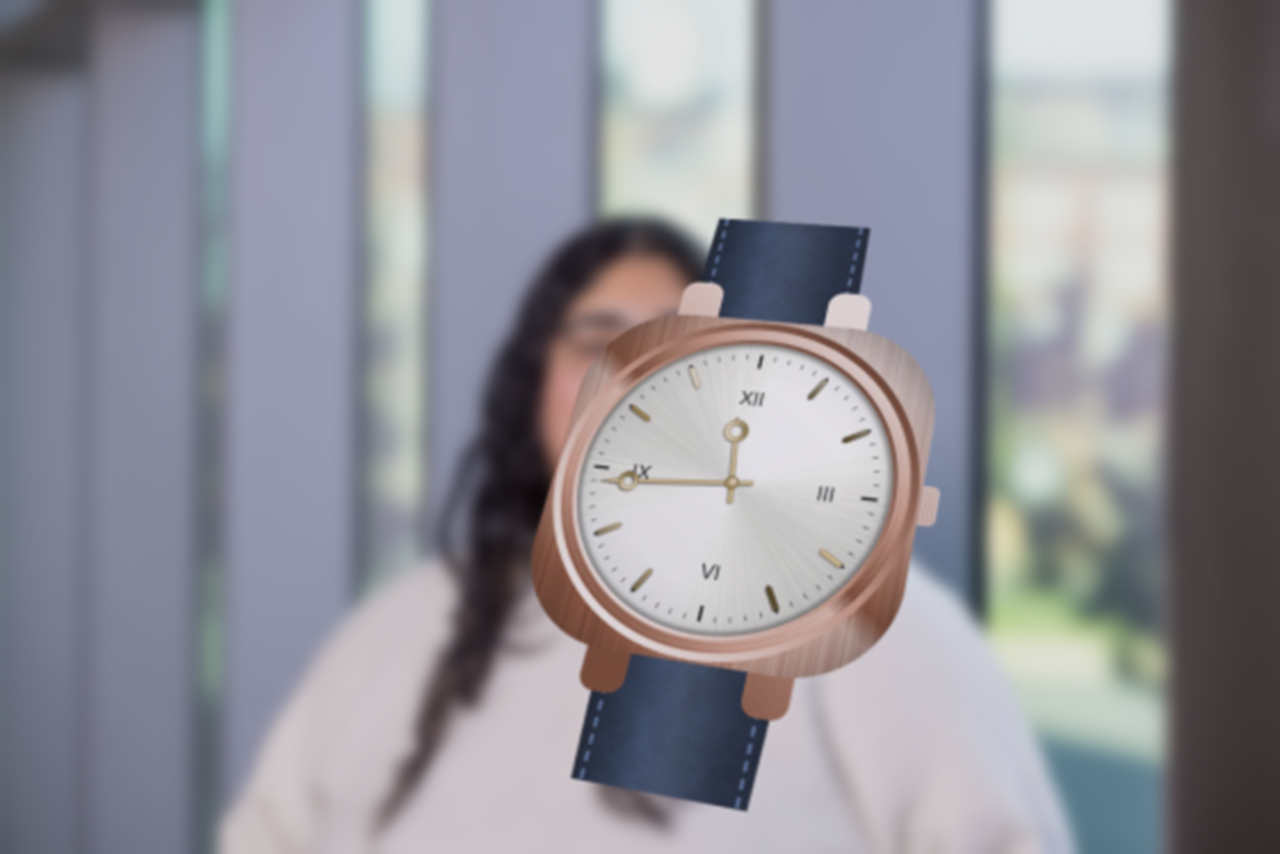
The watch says **11:44**
